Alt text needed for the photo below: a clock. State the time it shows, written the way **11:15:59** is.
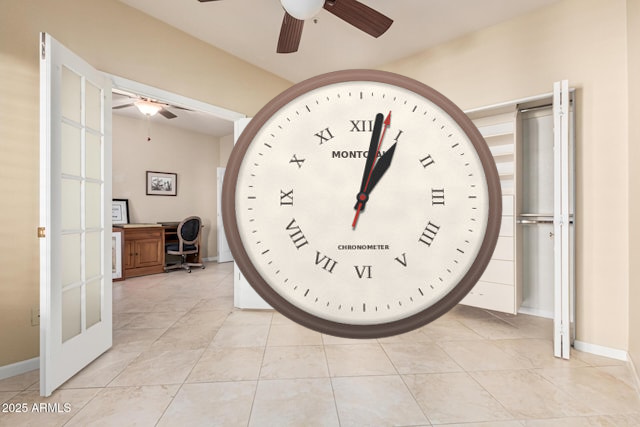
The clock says **1:02:03**
